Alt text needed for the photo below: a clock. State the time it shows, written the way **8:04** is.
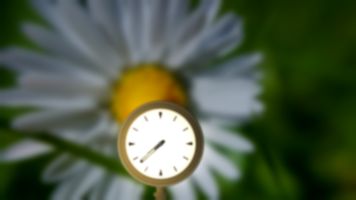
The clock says **7:38**
